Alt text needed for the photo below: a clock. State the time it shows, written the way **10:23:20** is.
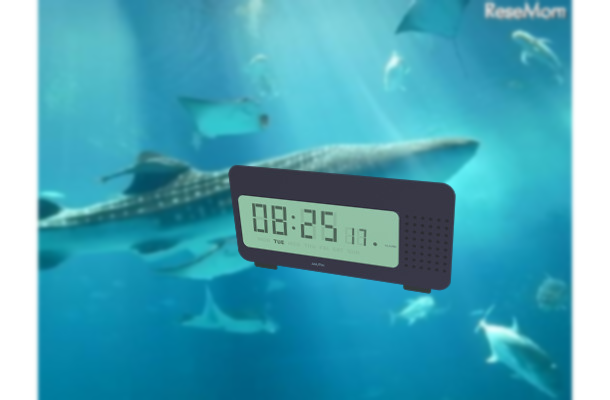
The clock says **8:25:17**
